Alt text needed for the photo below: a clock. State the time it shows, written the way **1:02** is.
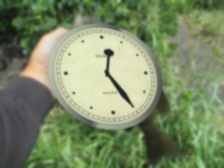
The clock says **12:25**
